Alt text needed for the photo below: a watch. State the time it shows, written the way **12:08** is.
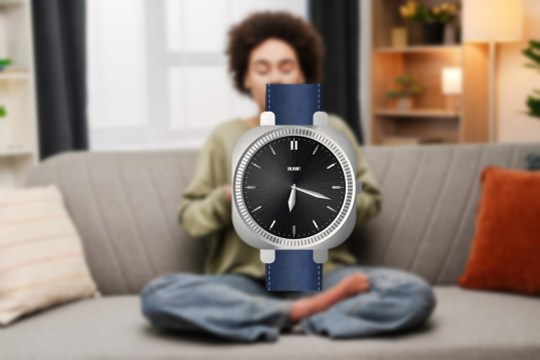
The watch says **6:18**
